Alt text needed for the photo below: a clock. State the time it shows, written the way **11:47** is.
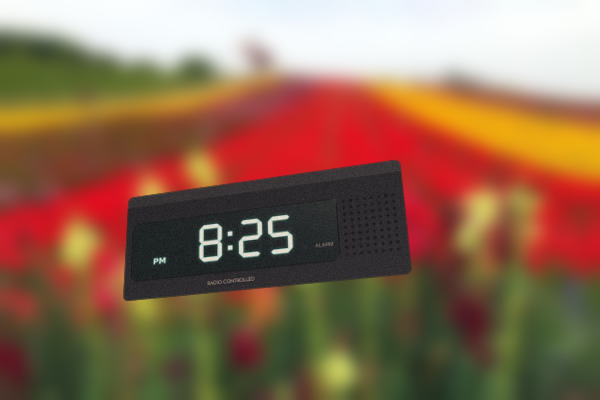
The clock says **8:25**
